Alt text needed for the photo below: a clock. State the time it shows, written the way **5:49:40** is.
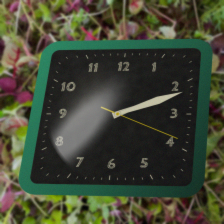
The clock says **2:11:19**
